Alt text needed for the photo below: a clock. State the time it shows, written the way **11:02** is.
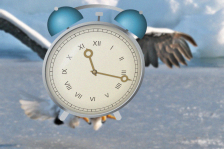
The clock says **11:17**
